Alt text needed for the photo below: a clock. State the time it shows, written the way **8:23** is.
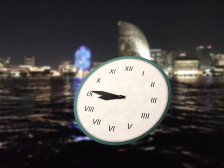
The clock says **8:46**
